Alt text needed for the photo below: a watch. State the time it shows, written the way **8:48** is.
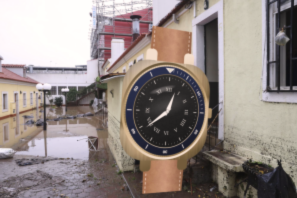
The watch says **12:39**
